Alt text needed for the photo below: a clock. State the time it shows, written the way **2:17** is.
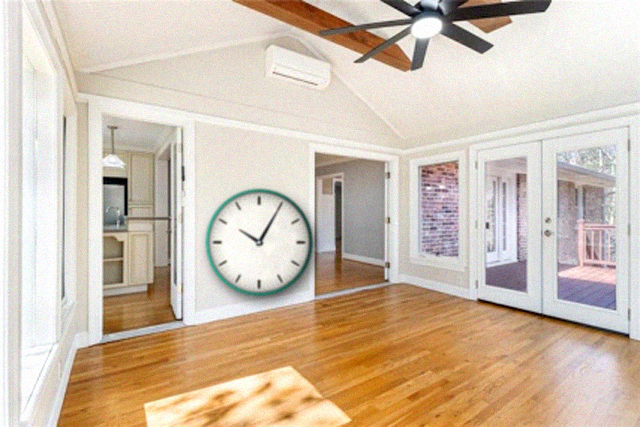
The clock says **10:05**
